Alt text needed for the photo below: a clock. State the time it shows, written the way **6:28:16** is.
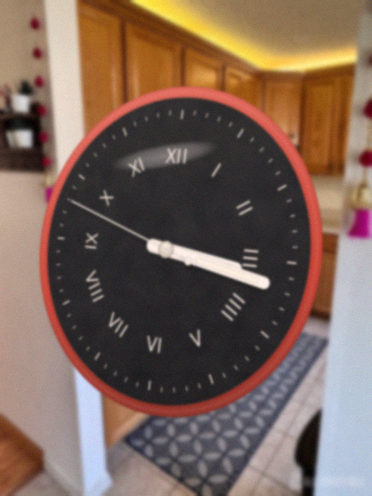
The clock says **3:16:48**
